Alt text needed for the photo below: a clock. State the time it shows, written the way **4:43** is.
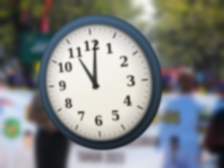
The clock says **11:01**
